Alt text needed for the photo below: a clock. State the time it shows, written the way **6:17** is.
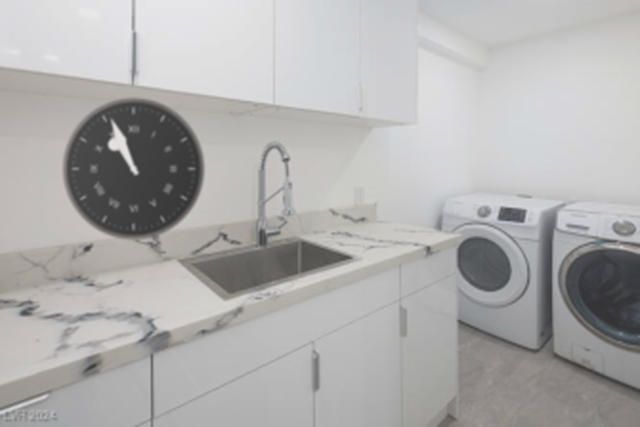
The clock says **10:56**
